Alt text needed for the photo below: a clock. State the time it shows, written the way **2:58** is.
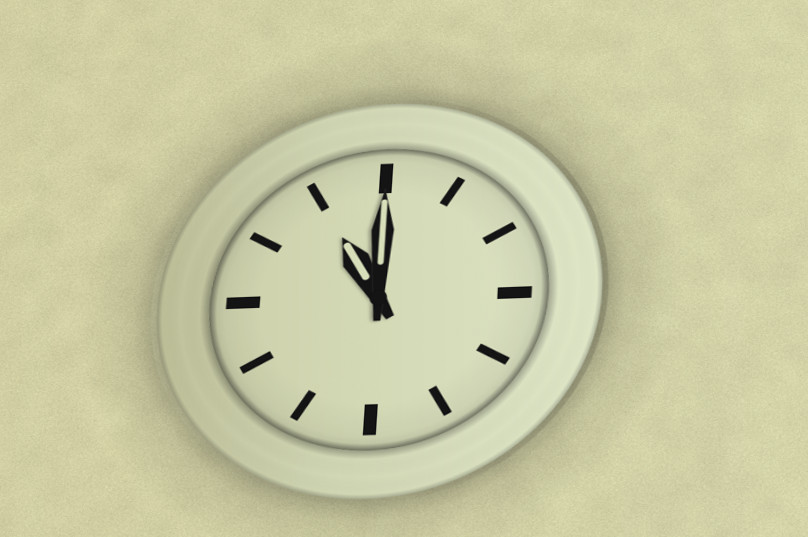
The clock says **11:00**
